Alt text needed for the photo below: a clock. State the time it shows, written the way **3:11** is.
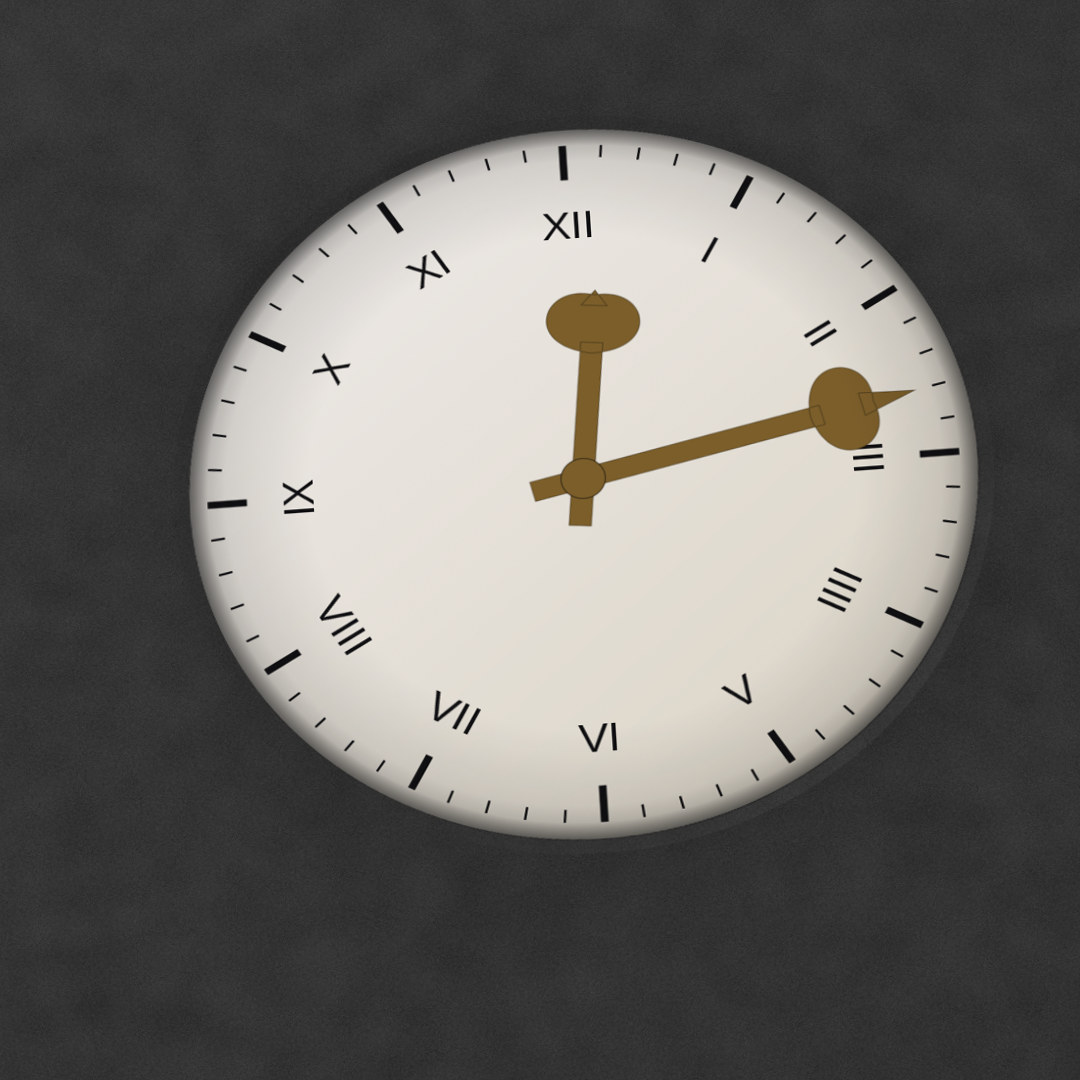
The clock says **12:13**
